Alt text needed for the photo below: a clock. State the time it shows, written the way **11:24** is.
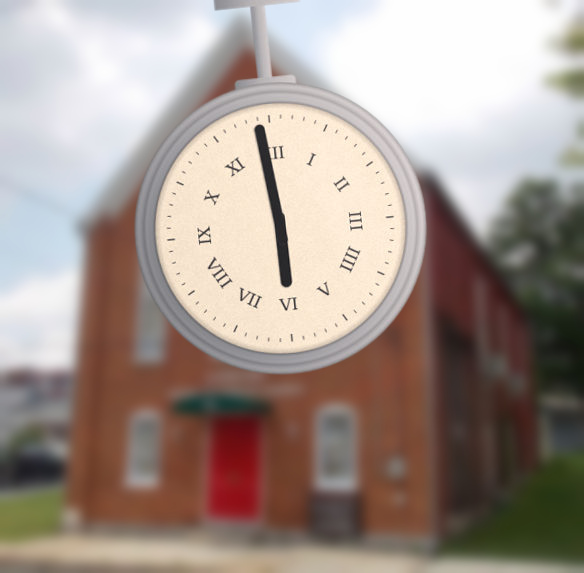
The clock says **5:59**
